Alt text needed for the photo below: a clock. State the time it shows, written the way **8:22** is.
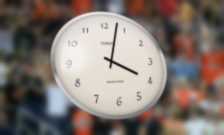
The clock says **4:03**
